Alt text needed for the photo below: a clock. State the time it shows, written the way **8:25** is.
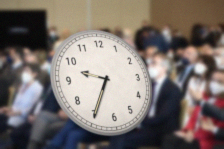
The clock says **9:35**
